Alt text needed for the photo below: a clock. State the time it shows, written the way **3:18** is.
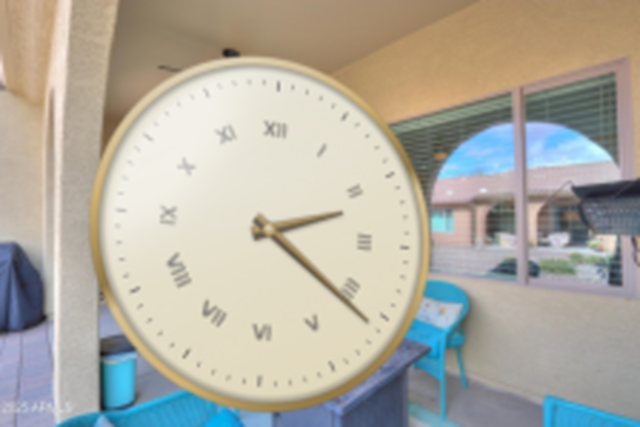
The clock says **2:21**
